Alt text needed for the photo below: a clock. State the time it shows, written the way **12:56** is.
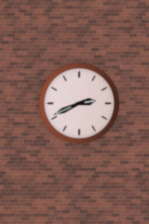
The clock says **2:41**
